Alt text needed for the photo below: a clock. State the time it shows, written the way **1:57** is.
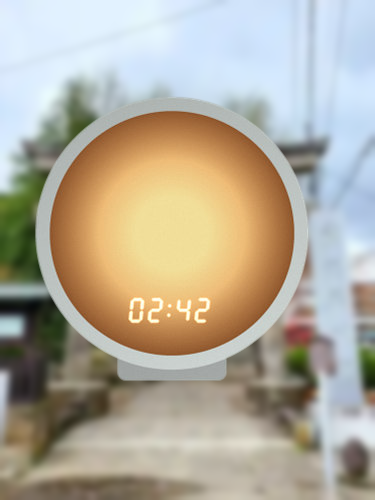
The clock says **2:42**
